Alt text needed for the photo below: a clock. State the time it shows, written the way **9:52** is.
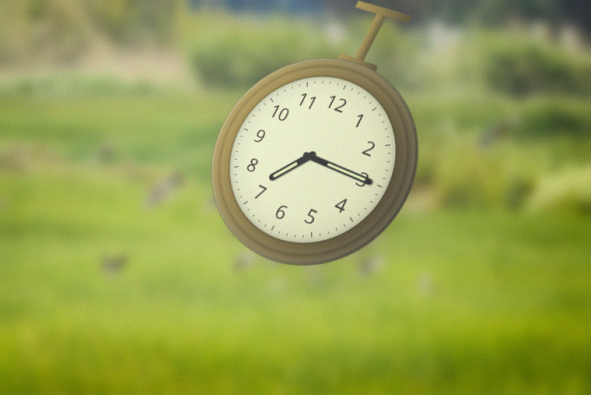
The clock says **7:15**
